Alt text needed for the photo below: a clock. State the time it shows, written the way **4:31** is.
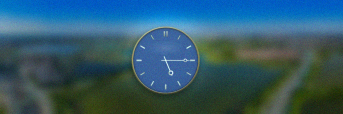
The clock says **5:15**
